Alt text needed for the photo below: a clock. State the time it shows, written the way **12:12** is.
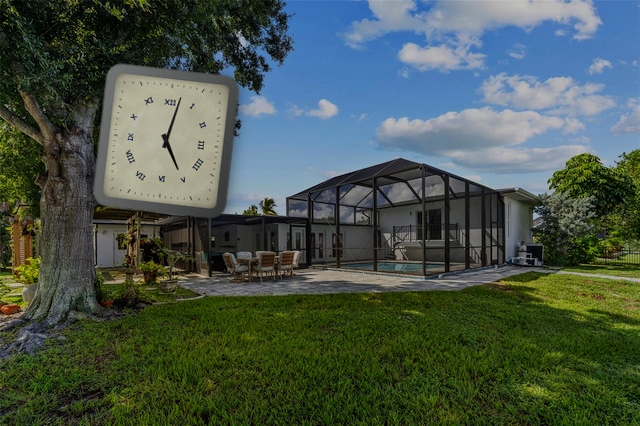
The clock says **5:02**
